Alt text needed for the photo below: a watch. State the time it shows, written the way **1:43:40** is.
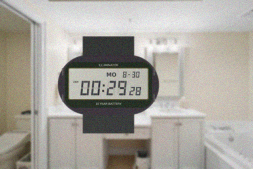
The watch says **0:29:28**
